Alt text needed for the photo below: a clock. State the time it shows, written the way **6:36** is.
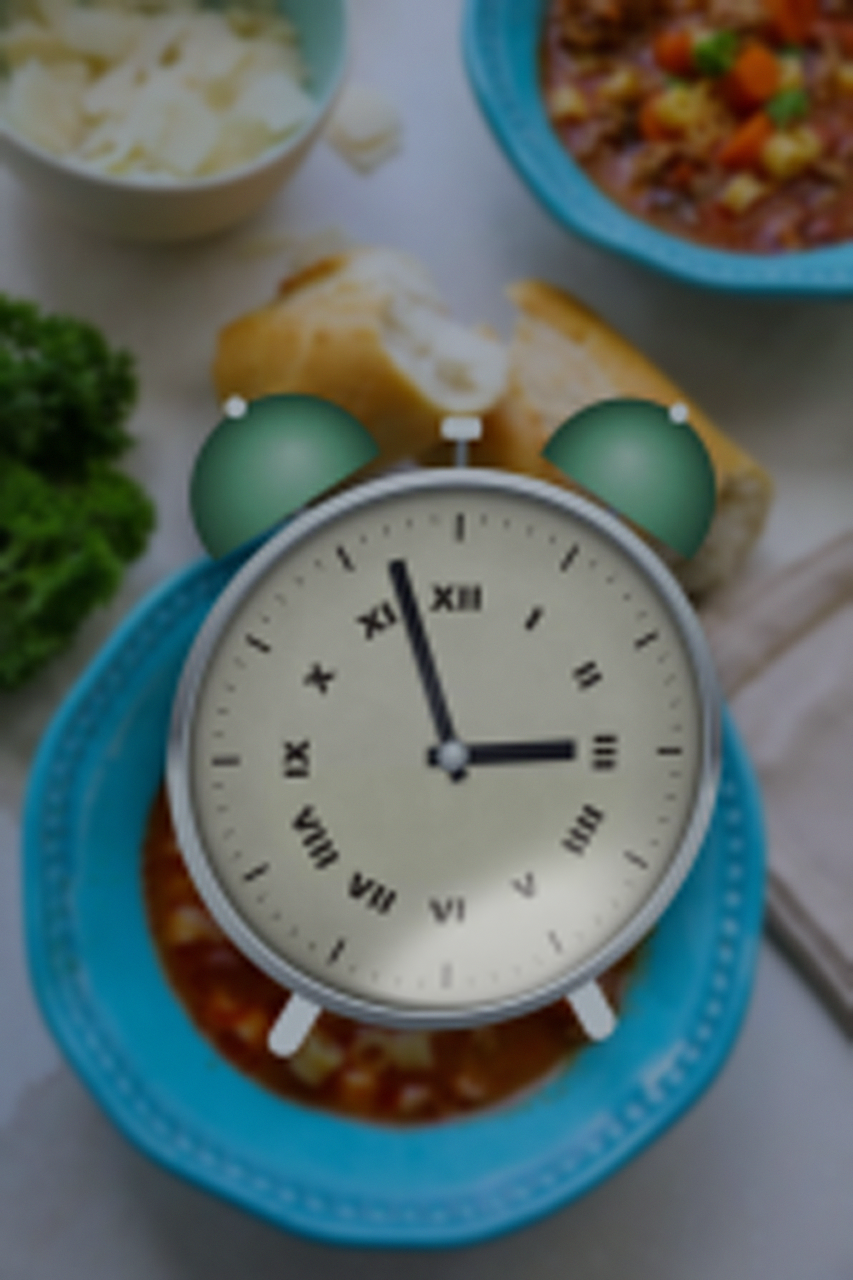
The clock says **2:57**
